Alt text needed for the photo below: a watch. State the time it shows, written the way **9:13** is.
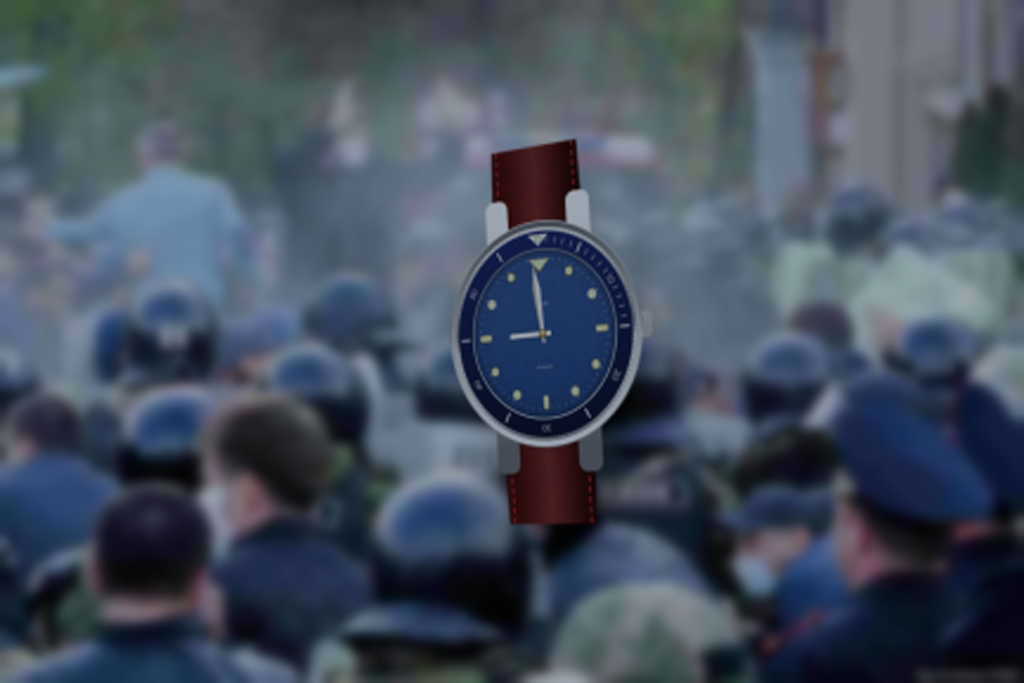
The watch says **8:59**
